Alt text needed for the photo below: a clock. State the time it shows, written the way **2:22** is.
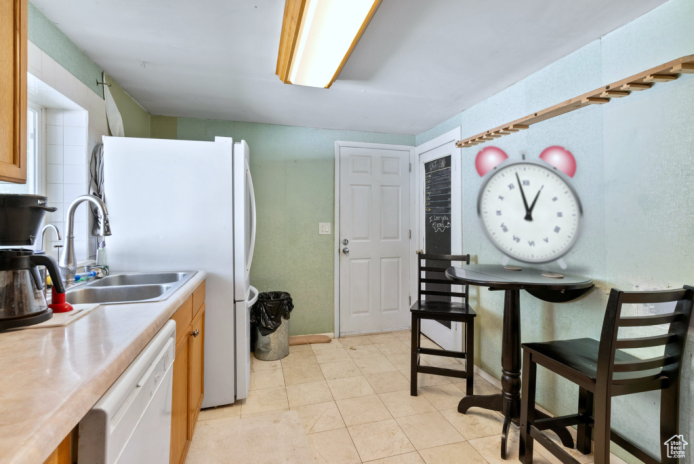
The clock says **12:58**
